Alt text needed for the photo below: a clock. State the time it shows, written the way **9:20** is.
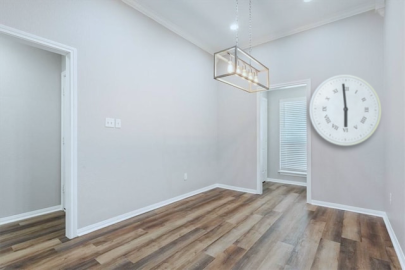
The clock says **5:59**
